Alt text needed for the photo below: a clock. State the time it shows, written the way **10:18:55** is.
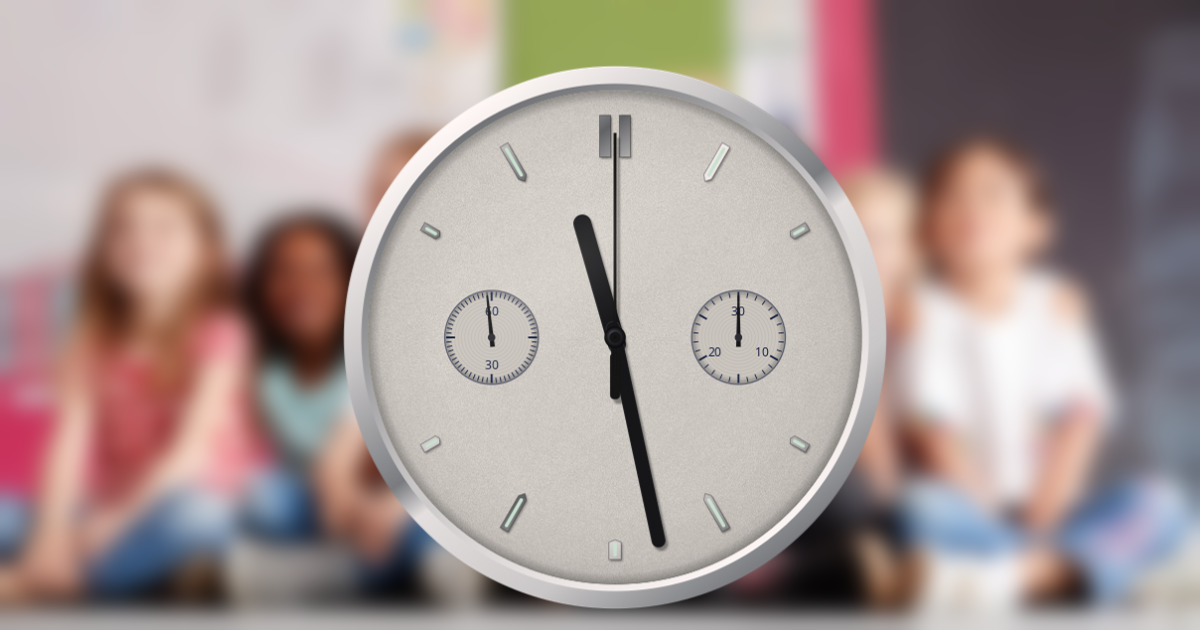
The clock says **11:27:59**
